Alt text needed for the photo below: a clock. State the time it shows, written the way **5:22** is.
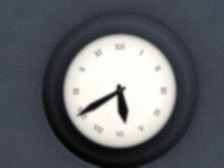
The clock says **5:40**
